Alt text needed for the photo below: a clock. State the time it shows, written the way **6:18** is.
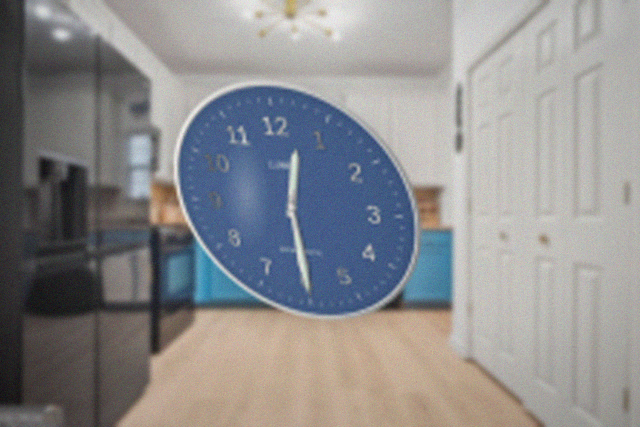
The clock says **12:30**
